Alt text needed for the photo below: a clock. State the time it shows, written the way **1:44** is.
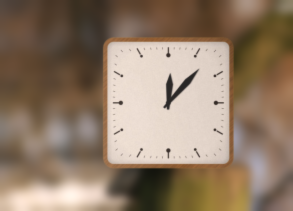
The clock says **12:07**
